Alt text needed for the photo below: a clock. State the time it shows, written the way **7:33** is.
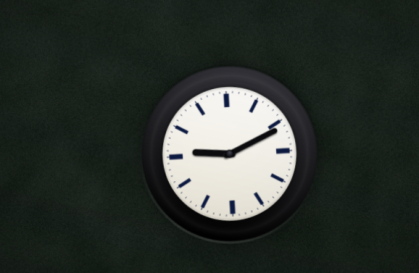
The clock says **9:11**
